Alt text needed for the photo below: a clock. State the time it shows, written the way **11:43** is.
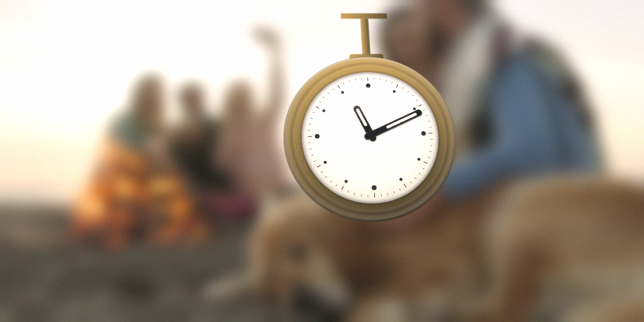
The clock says **11:11**
